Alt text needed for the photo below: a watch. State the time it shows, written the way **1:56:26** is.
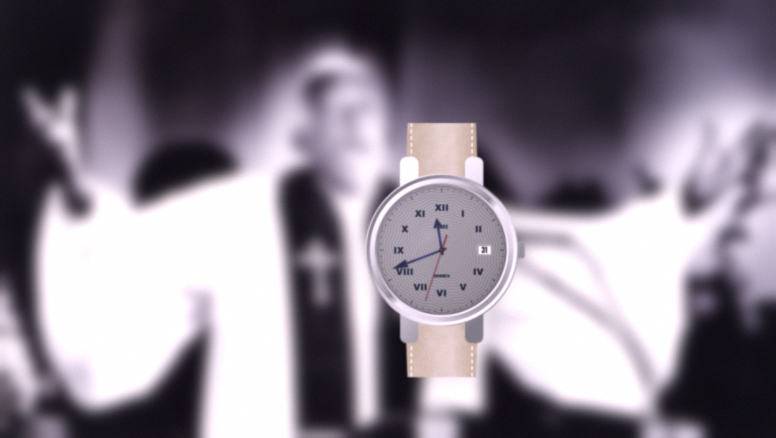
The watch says **11:41:33**
